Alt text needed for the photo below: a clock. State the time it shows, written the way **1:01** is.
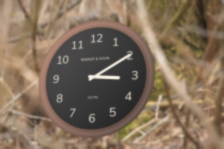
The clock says **3:10**
